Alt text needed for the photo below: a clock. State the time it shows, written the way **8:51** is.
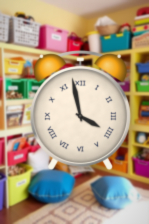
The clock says **3:58**
